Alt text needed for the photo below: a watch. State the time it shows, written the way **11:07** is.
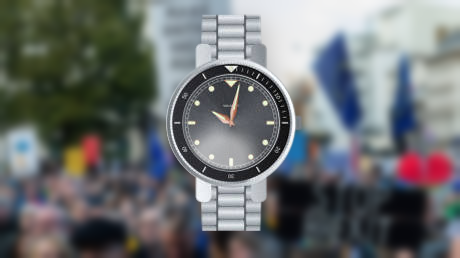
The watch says **10:02**
